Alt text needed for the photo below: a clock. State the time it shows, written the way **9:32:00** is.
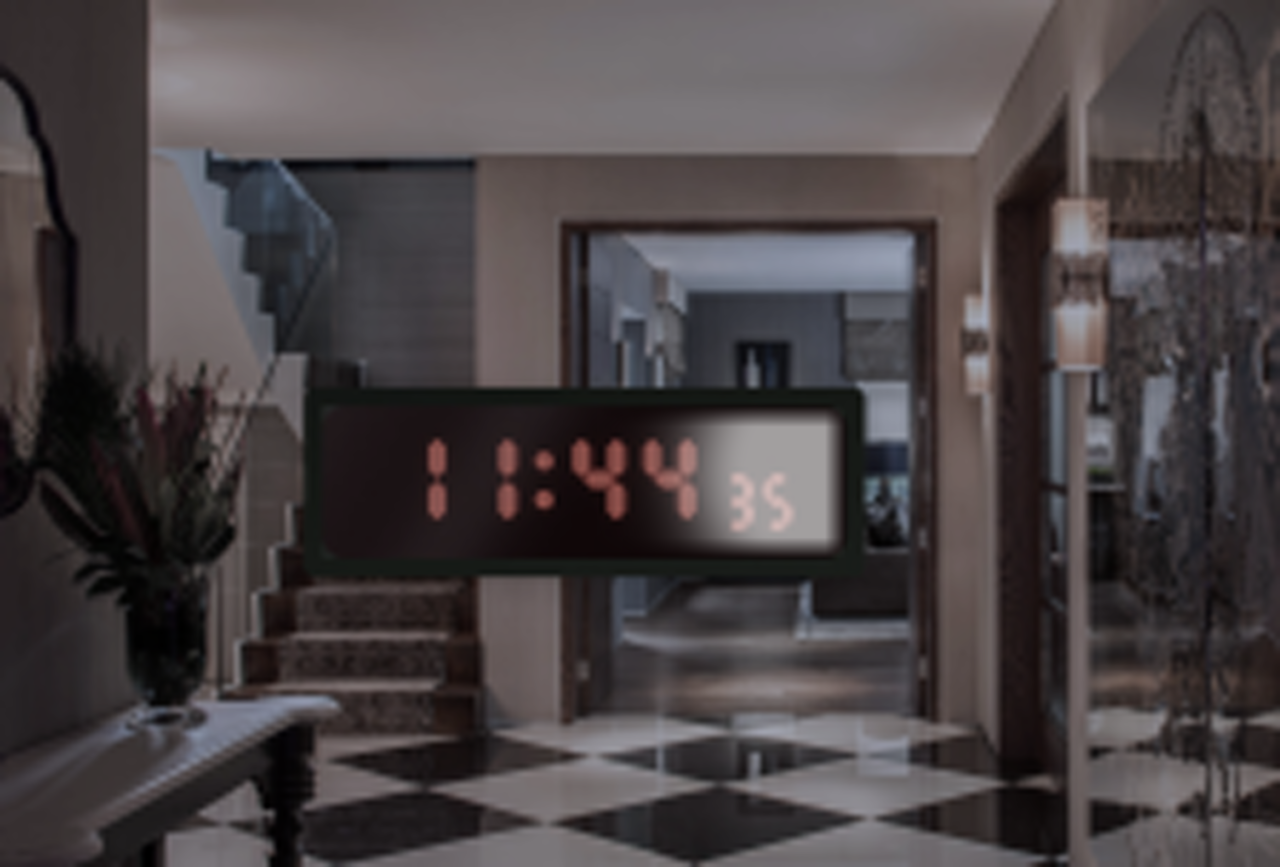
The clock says **11:44:35**
